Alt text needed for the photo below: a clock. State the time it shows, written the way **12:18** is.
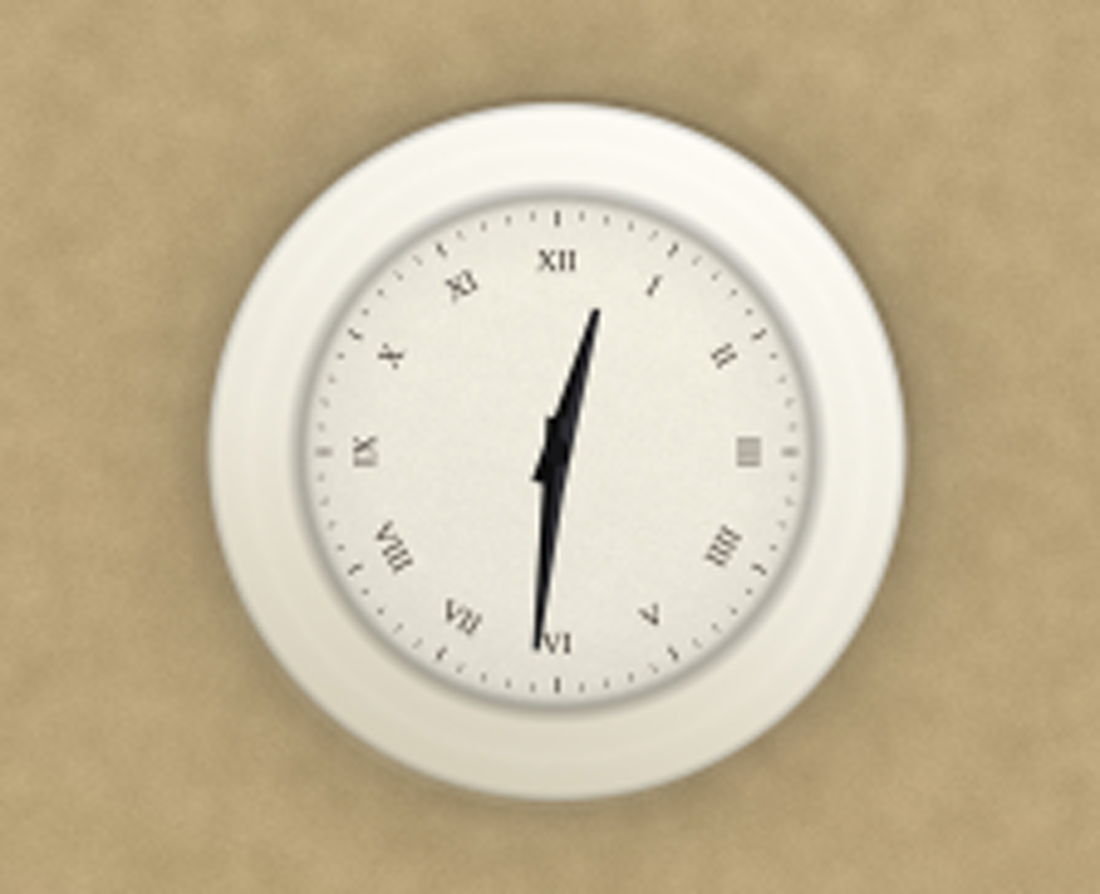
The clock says **12:31**
